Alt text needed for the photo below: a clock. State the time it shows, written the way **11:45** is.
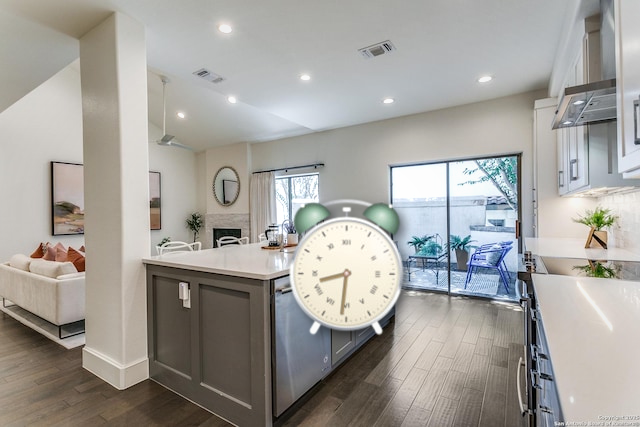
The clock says **8:31**
